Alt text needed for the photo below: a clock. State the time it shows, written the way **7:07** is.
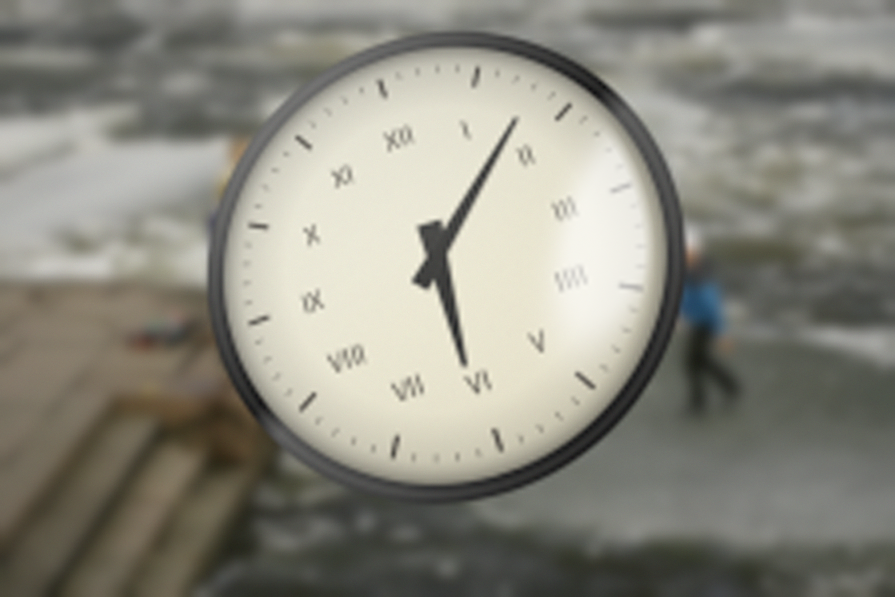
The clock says **6:08**
